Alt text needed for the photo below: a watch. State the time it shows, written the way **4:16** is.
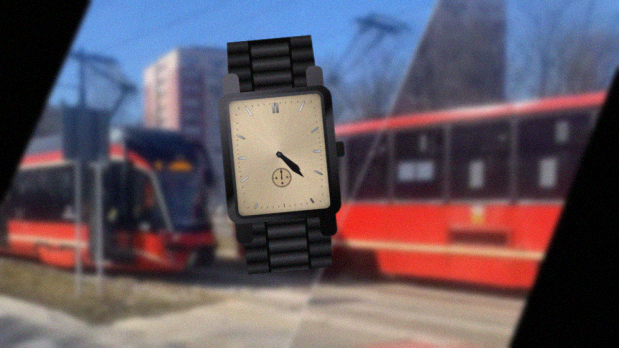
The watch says **4:23**
